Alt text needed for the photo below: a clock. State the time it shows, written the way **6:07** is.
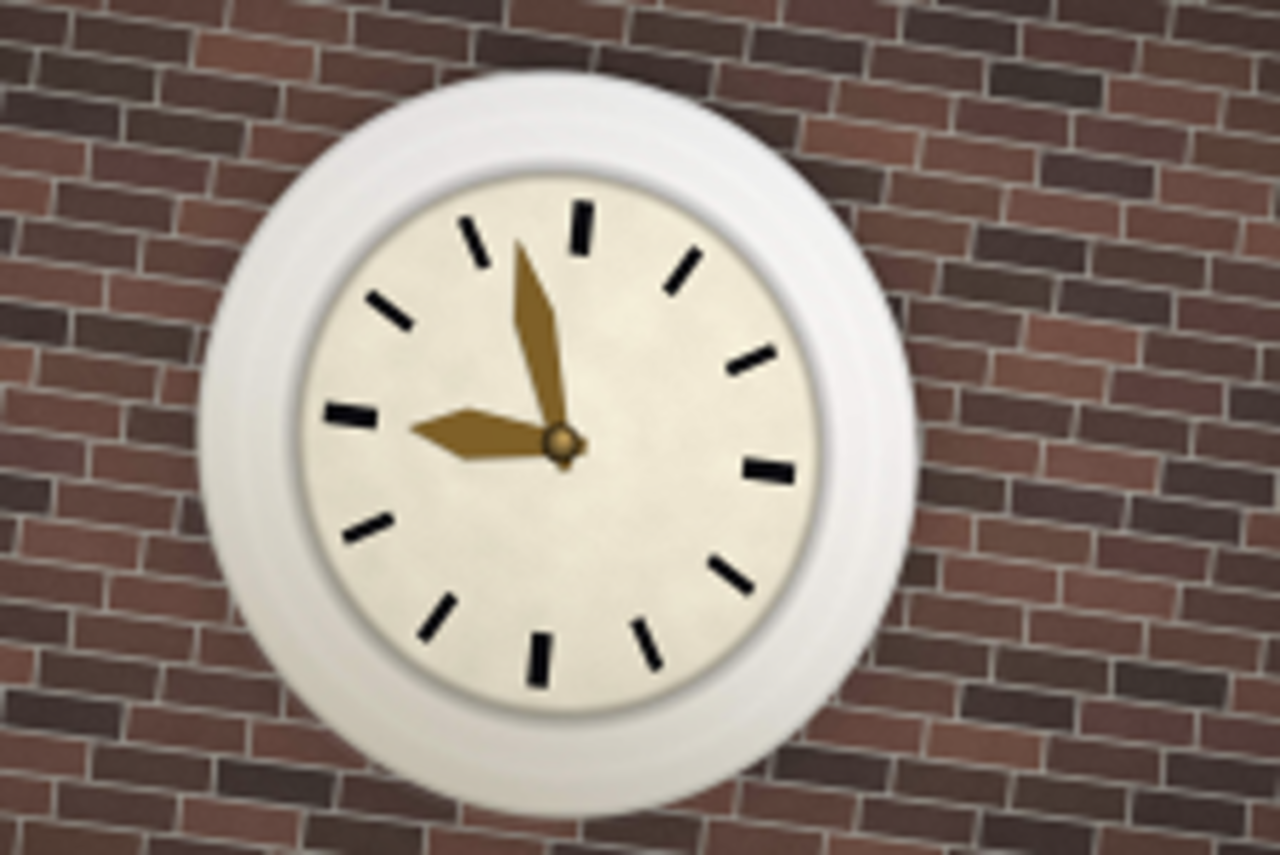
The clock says **8:57**
